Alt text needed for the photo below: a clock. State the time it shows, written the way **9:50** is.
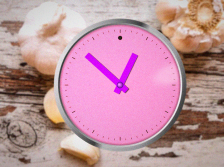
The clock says **12:52**
